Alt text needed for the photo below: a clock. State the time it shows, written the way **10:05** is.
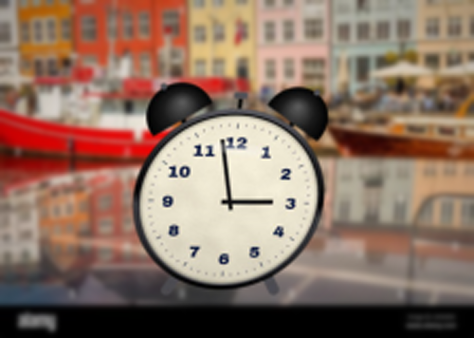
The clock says **2:58**
